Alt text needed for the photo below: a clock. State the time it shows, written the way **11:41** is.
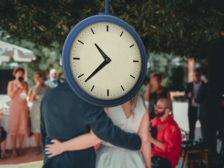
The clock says **10:38**
